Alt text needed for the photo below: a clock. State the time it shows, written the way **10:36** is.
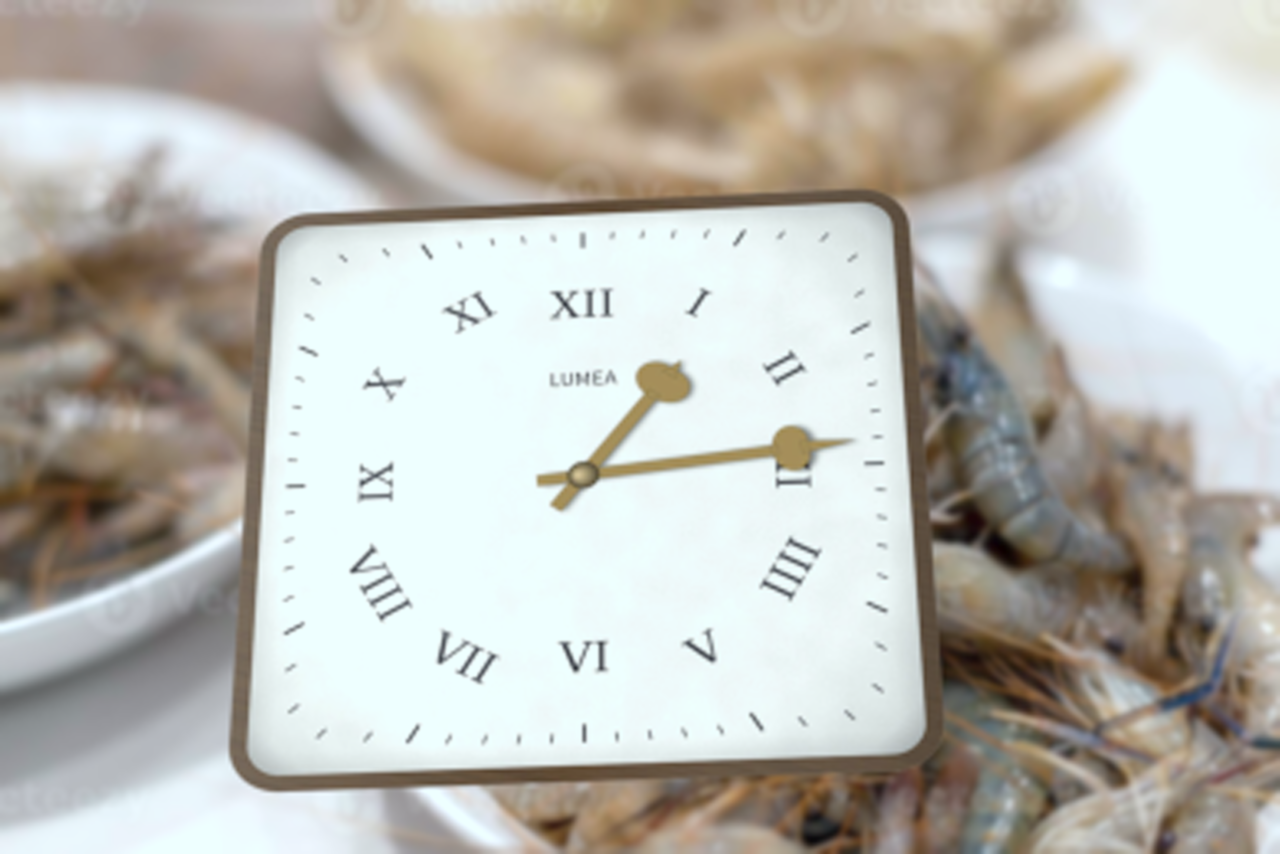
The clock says **1:14**
